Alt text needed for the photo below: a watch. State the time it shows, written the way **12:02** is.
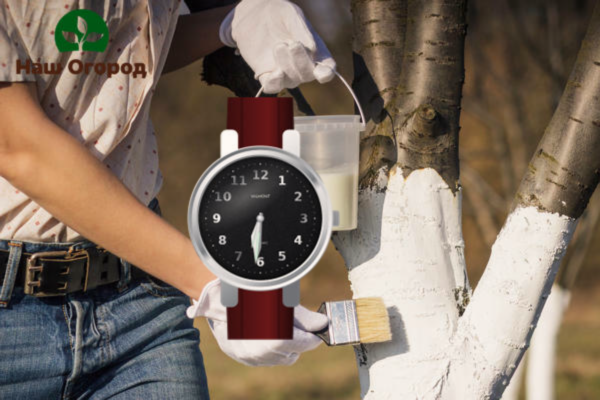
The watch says **6:31**
